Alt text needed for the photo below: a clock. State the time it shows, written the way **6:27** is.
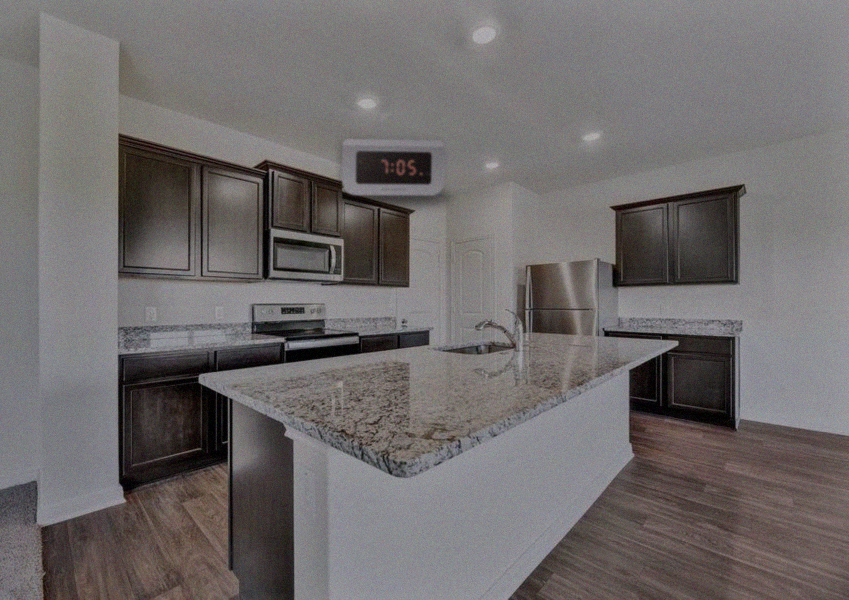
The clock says **7:05**
